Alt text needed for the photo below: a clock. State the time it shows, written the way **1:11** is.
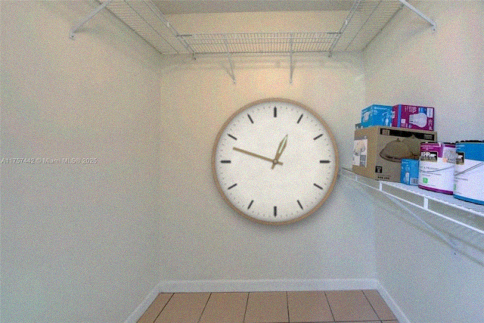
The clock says **12:48**
